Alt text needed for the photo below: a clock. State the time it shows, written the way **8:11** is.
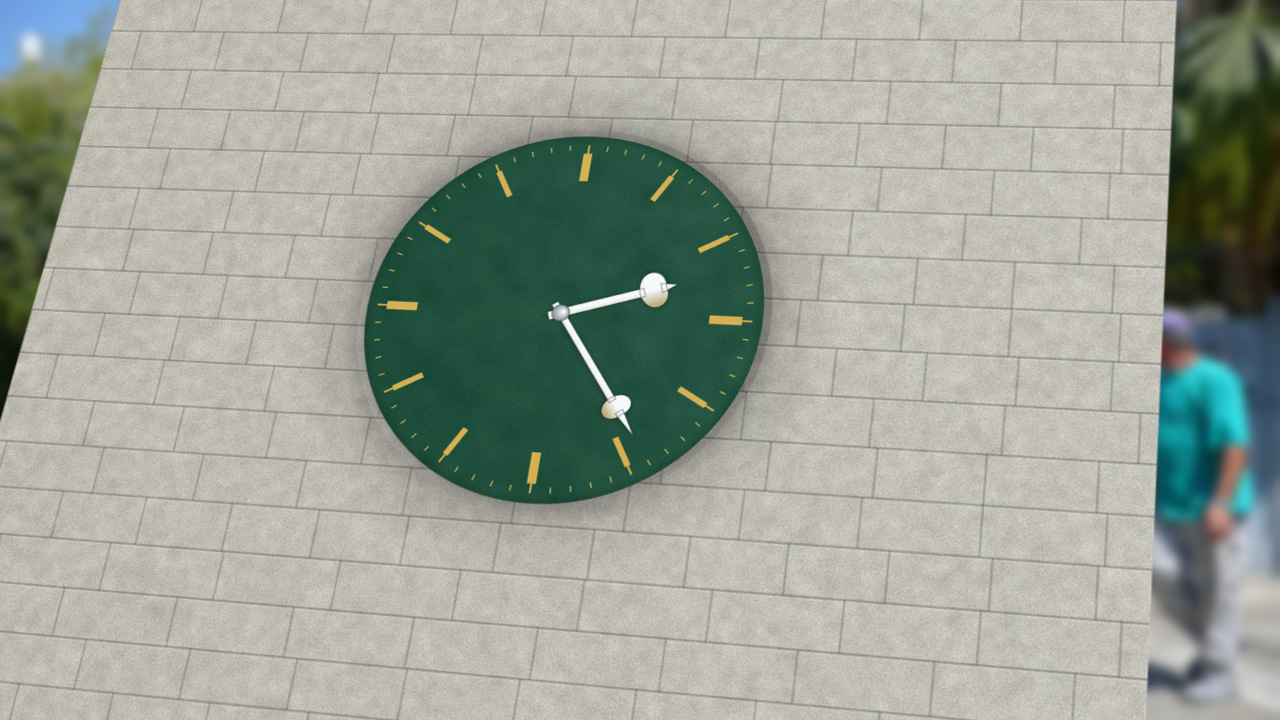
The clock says **2:24**
